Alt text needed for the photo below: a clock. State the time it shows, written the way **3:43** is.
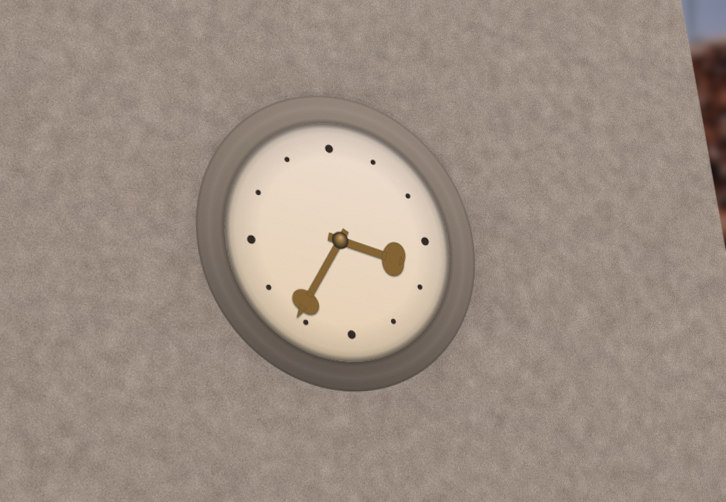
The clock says **3:36**
